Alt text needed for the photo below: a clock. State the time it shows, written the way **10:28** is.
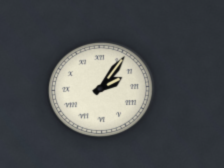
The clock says **2:06**
